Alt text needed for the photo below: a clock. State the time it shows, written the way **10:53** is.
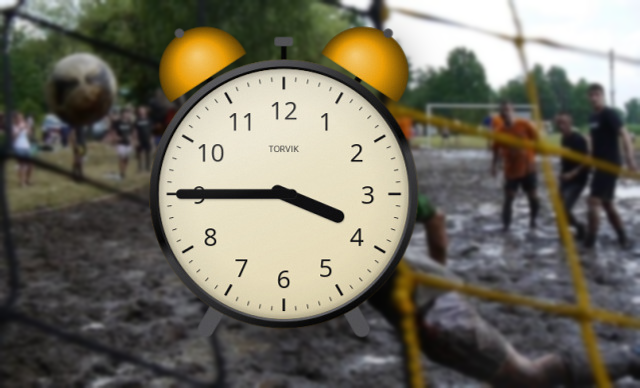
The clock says **3:45**
